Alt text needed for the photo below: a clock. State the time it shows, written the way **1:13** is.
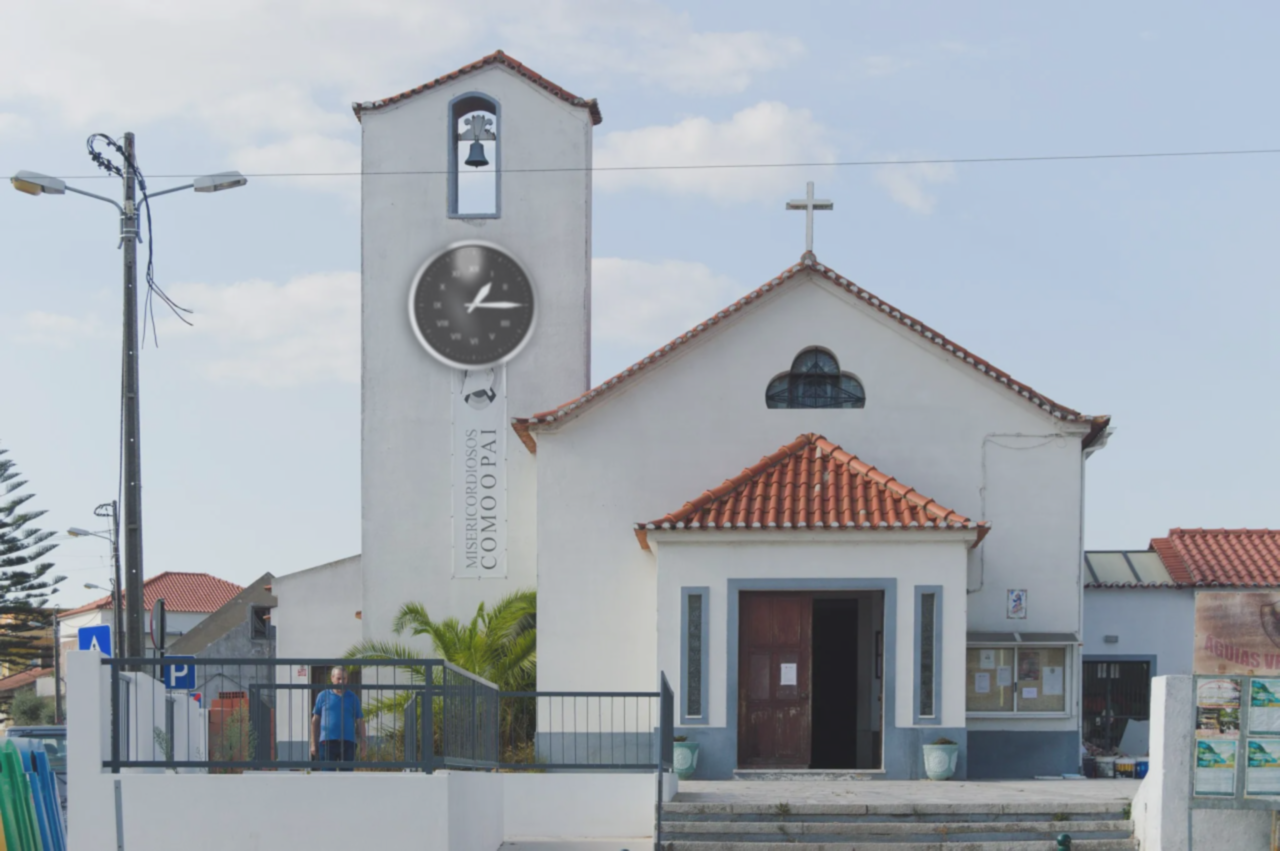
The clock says **1:15**
